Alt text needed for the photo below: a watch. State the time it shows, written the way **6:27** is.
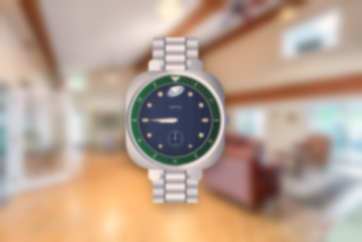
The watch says **8:45**
